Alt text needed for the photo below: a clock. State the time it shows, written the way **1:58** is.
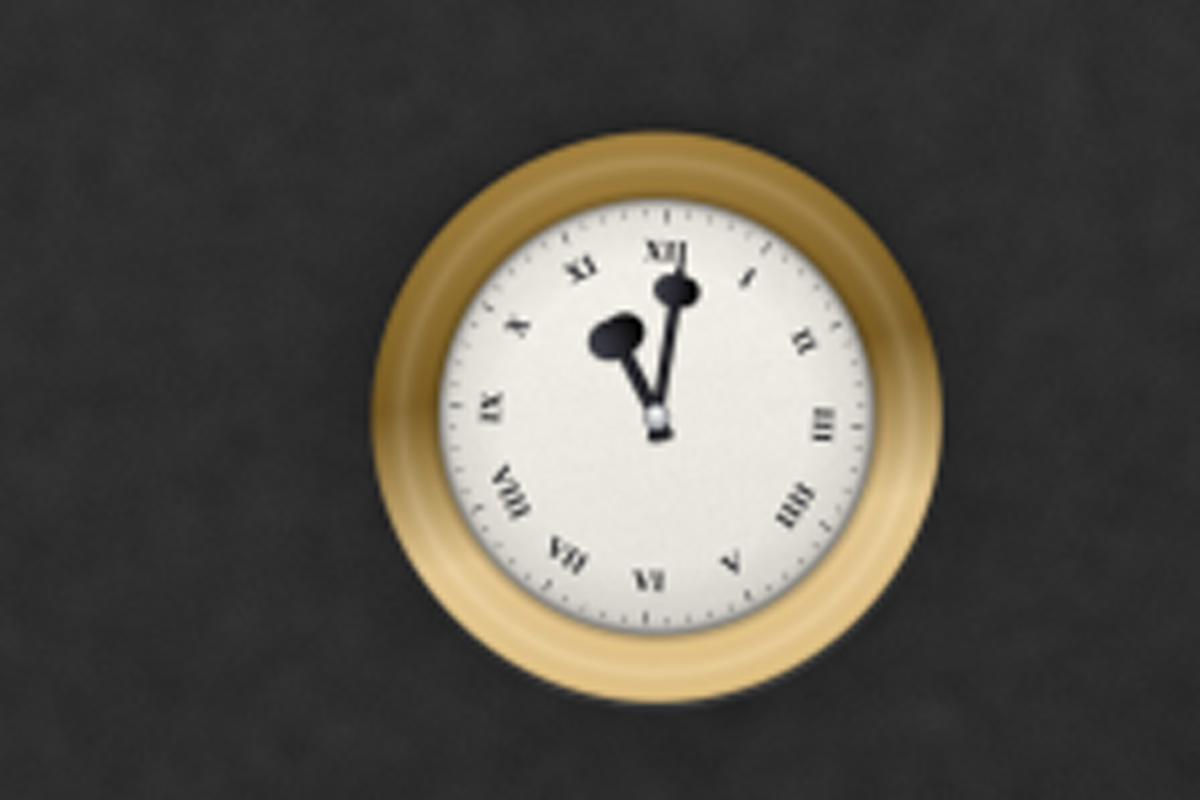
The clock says **11:01**
